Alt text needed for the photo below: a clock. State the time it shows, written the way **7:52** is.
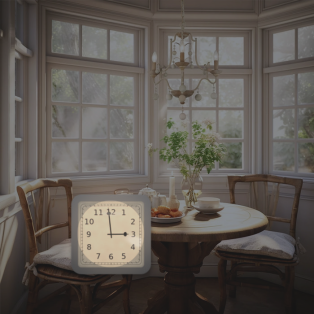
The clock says **2:59**
